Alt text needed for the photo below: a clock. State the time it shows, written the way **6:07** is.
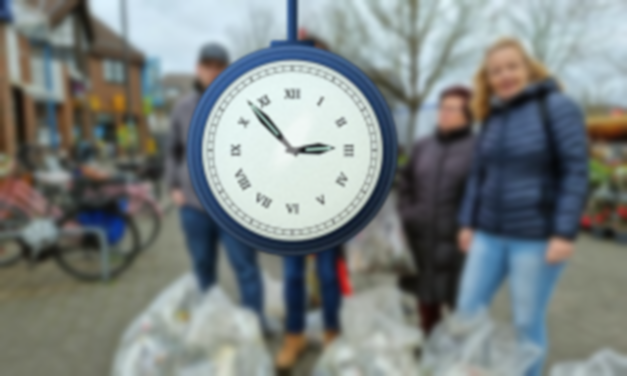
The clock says **2:53**
